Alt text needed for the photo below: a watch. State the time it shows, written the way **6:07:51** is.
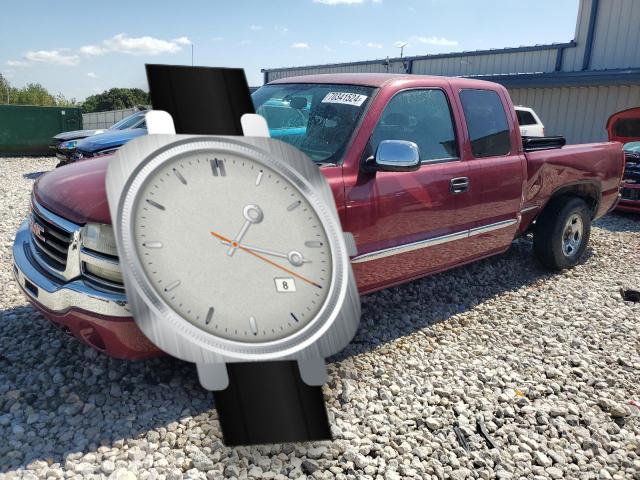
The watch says **1:17:20**
